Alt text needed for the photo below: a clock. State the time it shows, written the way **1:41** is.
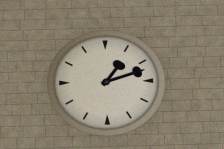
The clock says **1:12**
